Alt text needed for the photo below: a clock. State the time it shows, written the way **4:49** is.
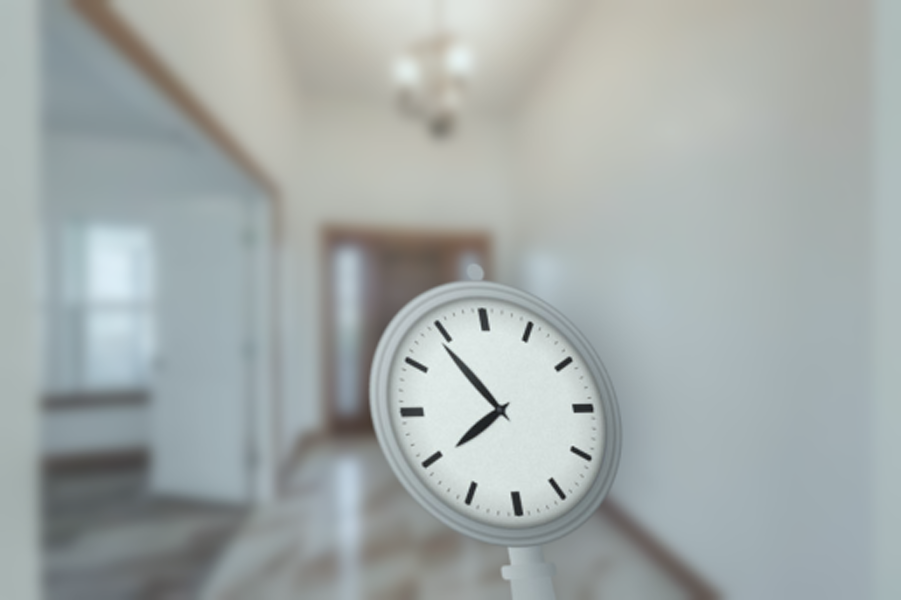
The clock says **7:54**
